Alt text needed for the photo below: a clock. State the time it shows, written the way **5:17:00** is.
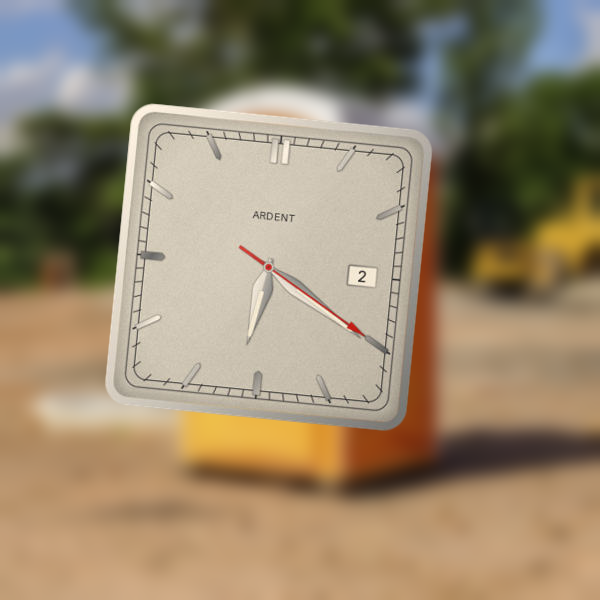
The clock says **6:20:20**
